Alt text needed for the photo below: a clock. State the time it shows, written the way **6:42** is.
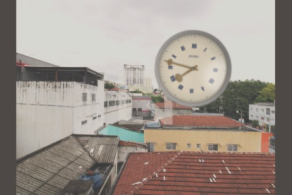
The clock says **7:47**
